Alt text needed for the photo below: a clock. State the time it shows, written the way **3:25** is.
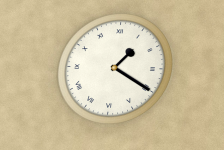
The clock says **1:20**
